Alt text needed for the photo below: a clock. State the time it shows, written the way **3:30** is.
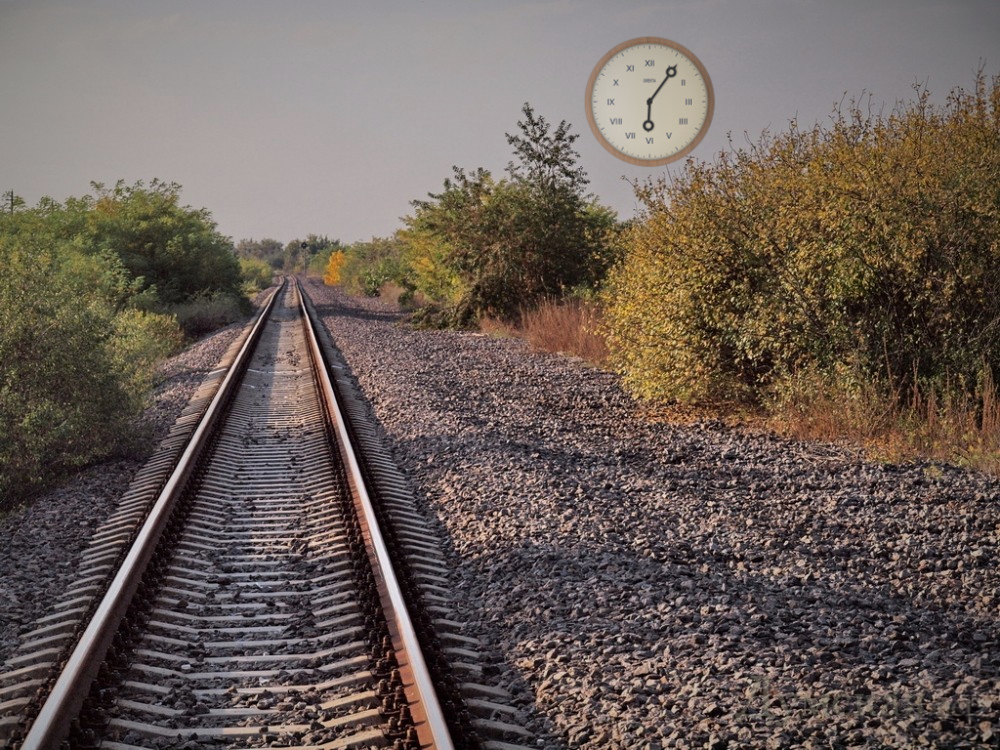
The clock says **6:06**
